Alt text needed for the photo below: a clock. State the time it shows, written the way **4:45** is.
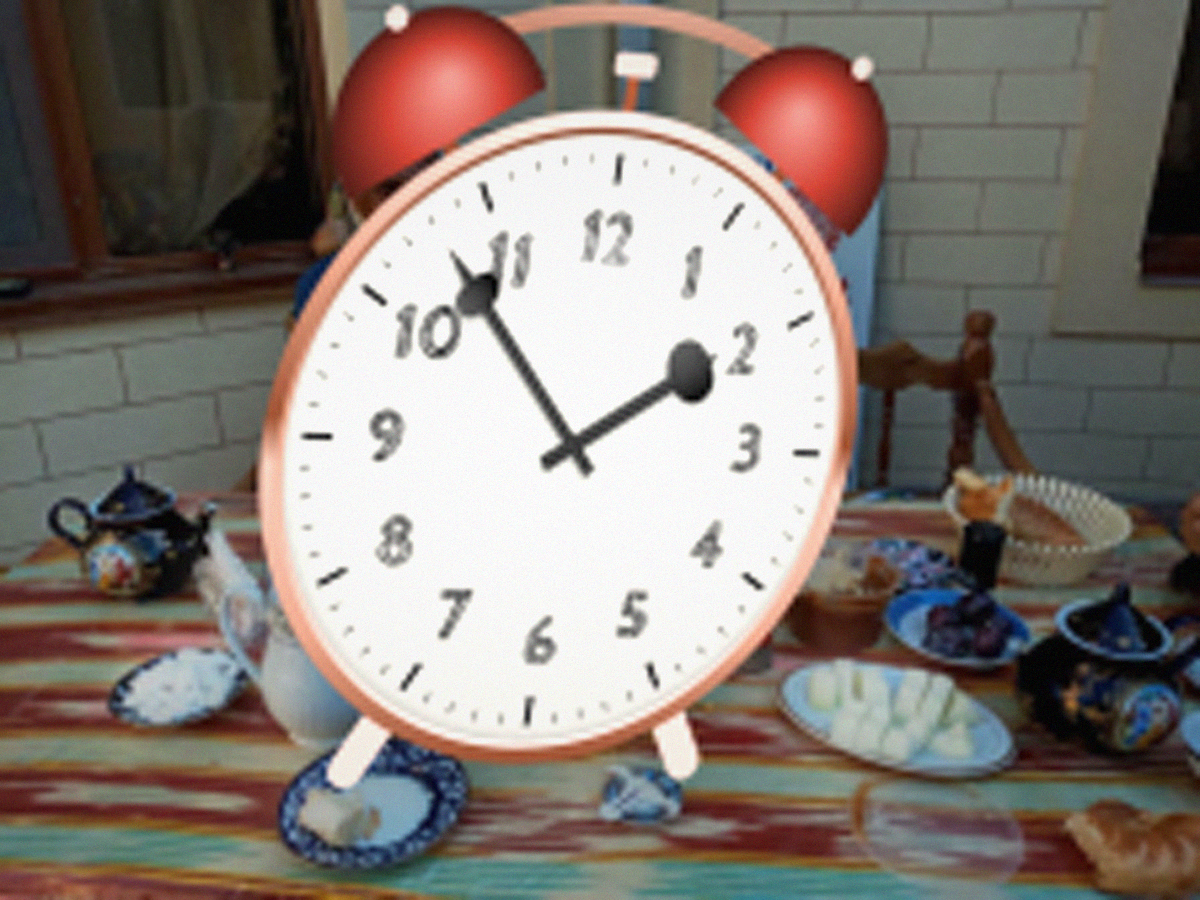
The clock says **1:53**
